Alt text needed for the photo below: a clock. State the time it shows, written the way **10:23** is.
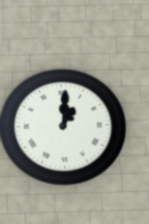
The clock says **1:01**
